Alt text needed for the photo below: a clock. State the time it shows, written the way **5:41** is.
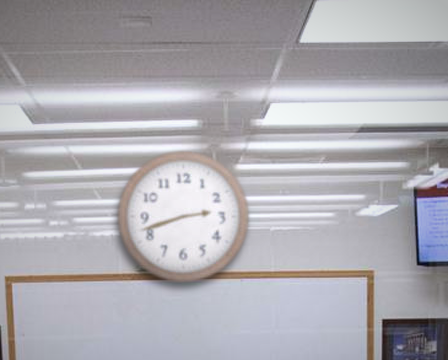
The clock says **2:42**
